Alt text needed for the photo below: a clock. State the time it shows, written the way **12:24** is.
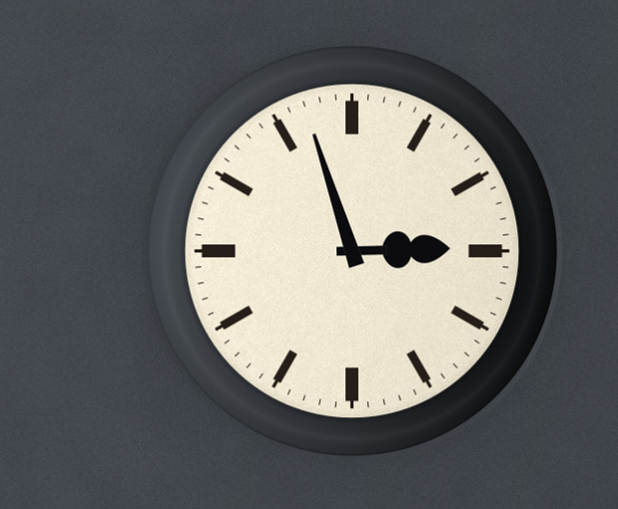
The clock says **2:57**
